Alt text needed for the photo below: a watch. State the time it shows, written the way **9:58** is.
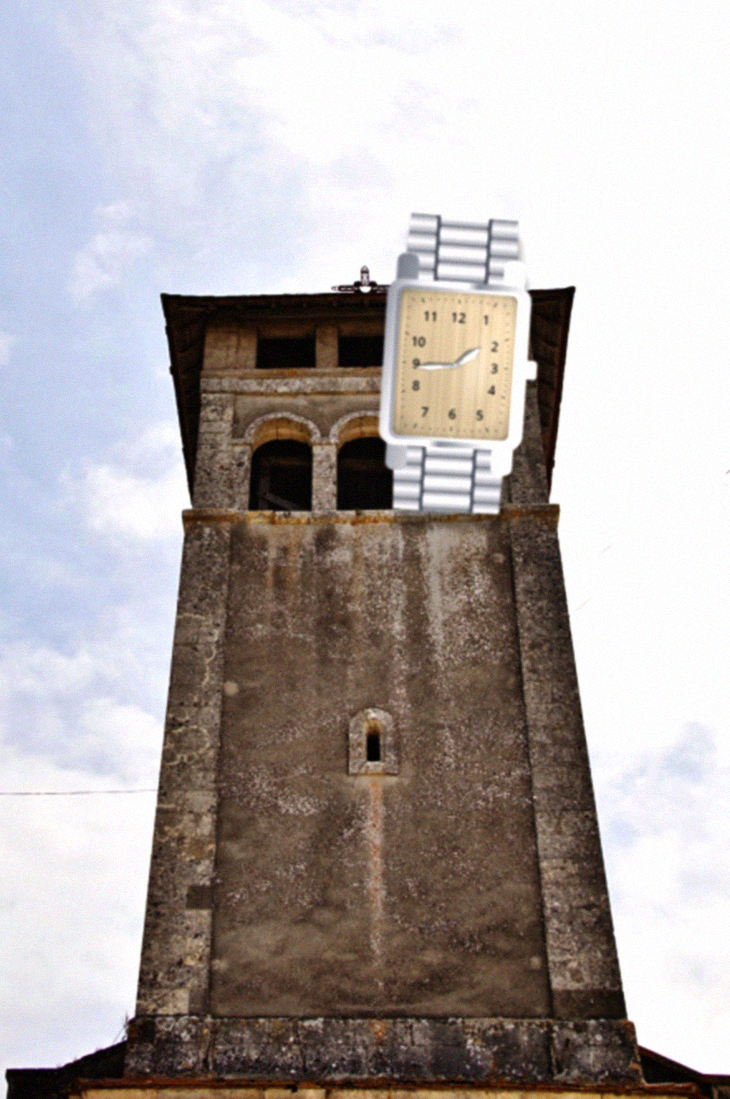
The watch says **1:44**
